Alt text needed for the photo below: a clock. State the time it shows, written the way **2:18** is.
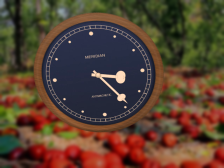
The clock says **3:24**
